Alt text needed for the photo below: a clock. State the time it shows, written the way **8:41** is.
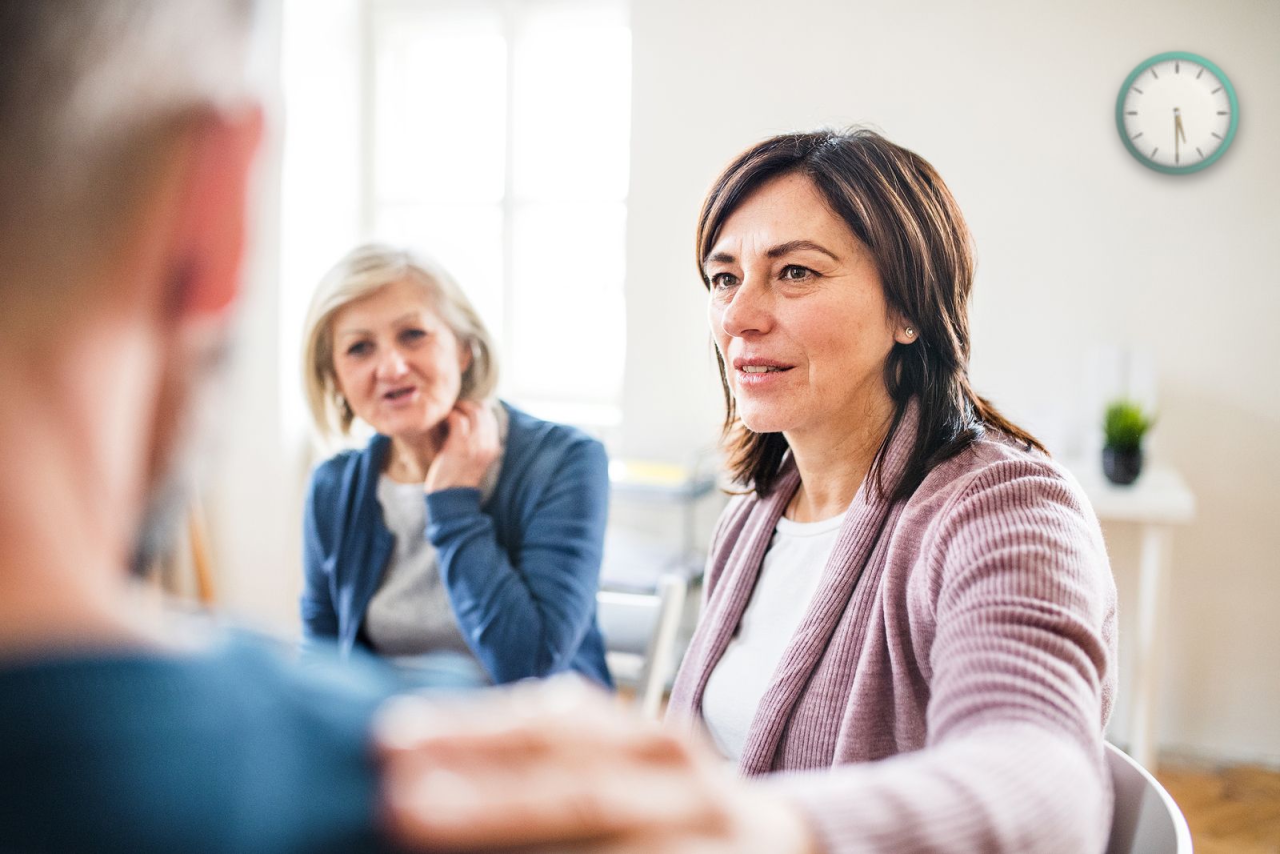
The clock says **5:30**
